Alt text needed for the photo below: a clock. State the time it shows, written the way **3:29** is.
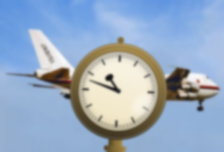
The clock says **10:48**
